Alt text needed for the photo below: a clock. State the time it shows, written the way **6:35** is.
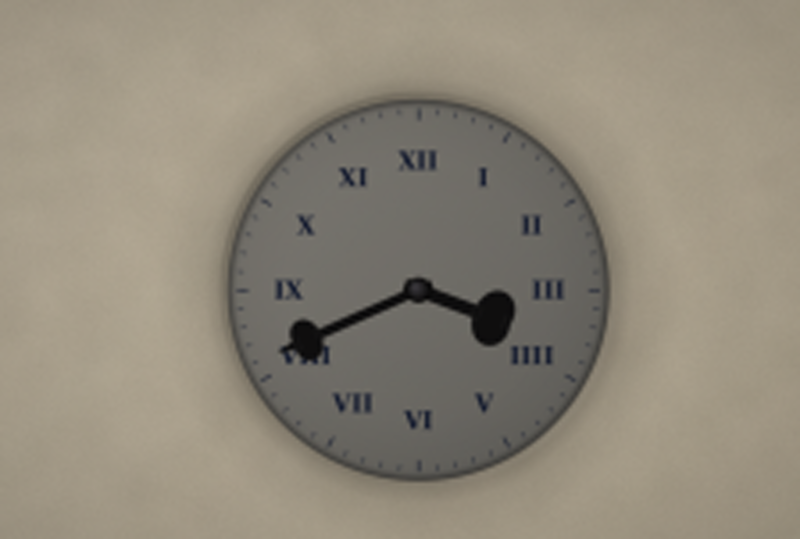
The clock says **3:41**
